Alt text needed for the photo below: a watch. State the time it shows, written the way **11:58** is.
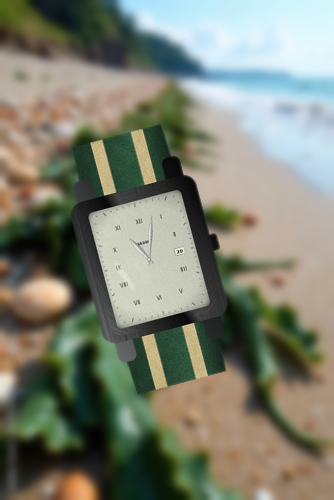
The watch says **11:03**
